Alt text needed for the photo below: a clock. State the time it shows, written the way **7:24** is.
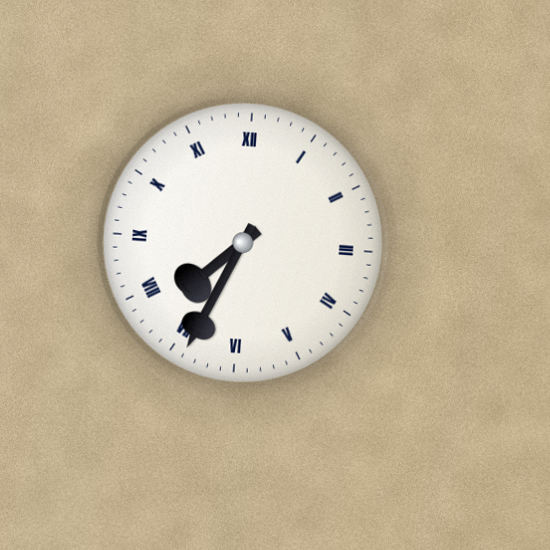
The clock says **7:34**
